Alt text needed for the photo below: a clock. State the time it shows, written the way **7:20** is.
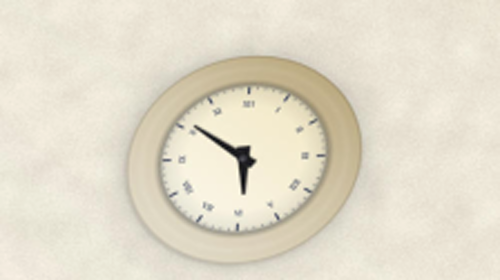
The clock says **5:51**
